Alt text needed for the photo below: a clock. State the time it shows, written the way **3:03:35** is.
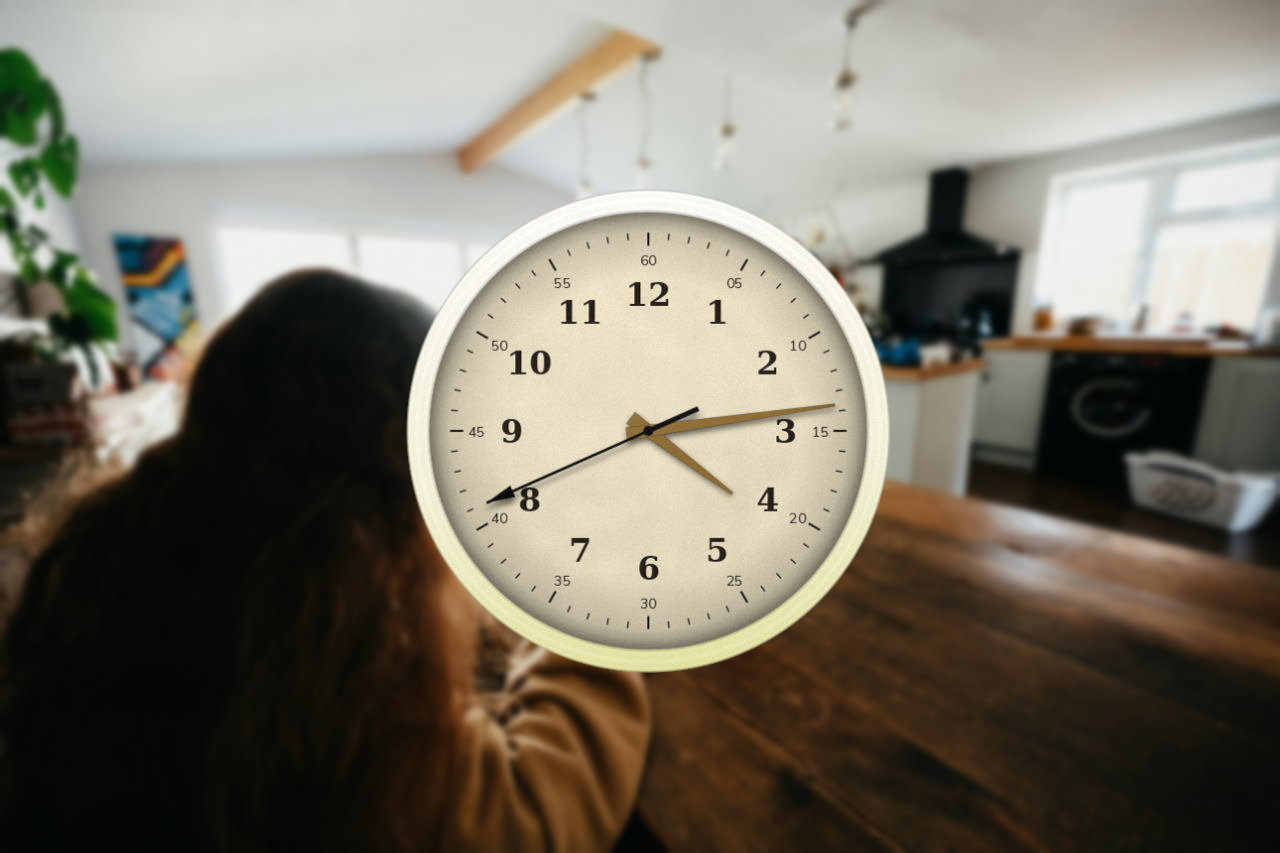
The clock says **4:13:41**
